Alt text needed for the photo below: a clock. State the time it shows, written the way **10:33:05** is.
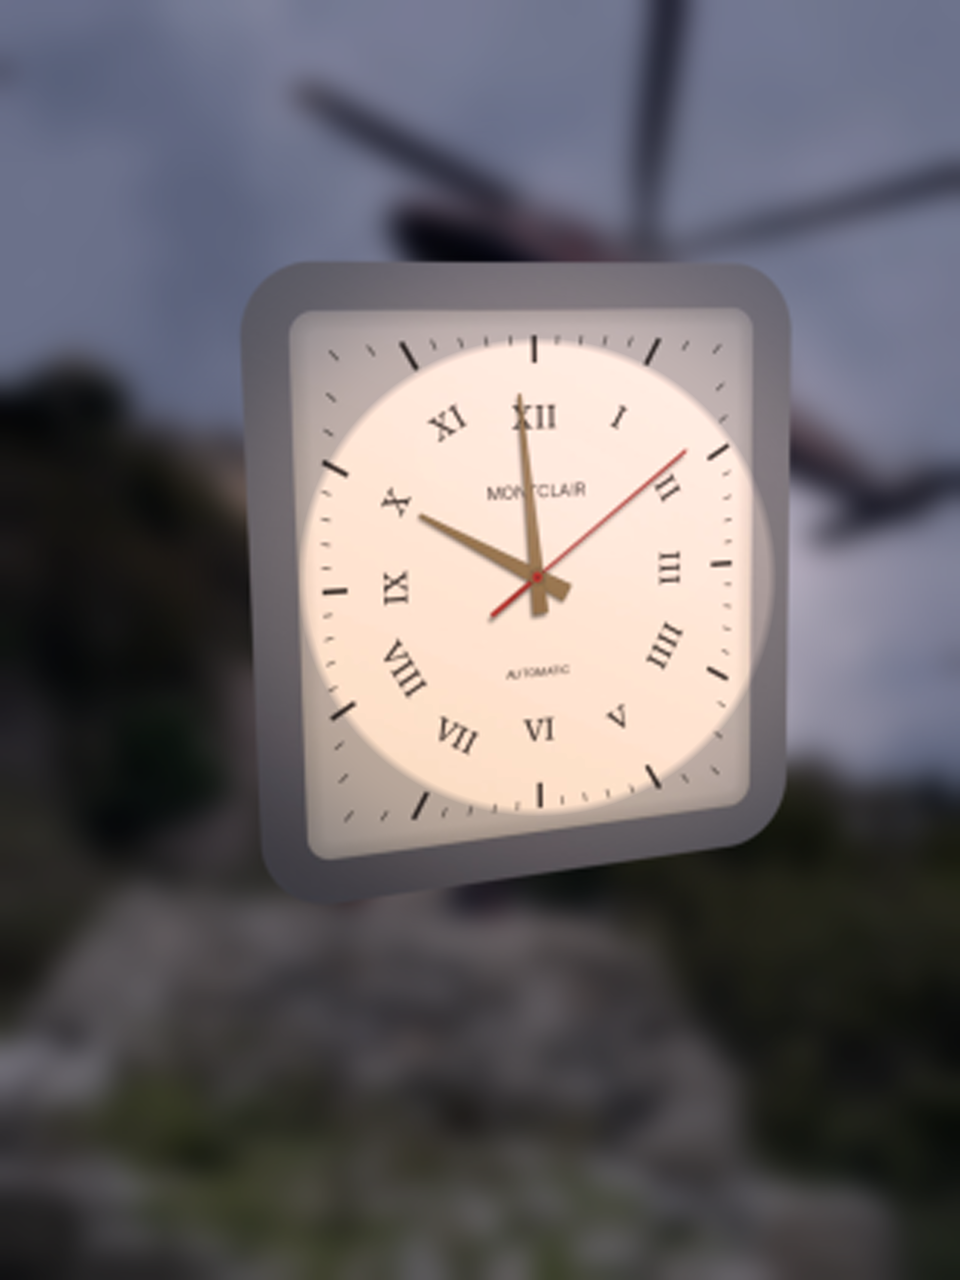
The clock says **9:59:09**
